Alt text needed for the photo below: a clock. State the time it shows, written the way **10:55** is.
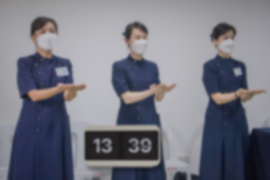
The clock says **13:39**
